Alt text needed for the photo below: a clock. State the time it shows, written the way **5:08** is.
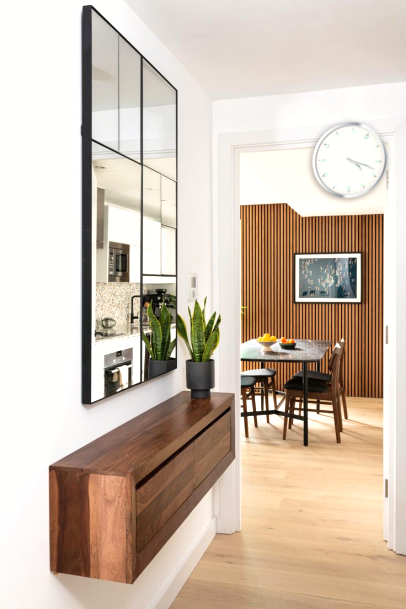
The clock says **4:18**
